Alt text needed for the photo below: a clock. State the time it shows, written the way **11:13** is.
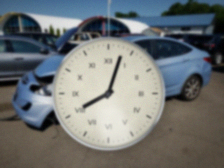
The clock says **8:03**
